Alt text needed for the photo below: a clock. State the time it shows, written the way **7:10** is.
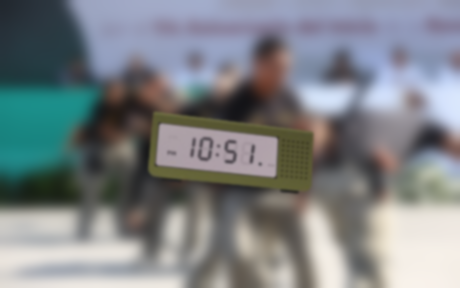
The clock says **10:51**
